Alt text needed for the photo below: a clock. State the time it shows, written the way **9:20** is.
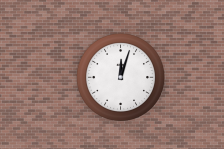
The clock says **12:03**
